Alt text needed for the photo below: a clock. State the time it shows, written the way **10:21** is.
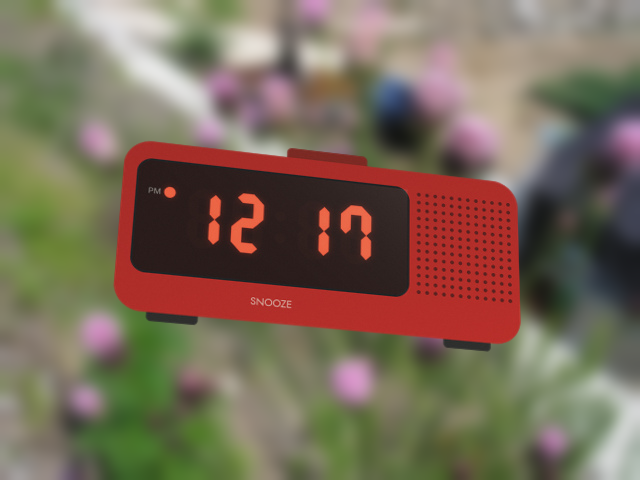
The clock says **12:17**
